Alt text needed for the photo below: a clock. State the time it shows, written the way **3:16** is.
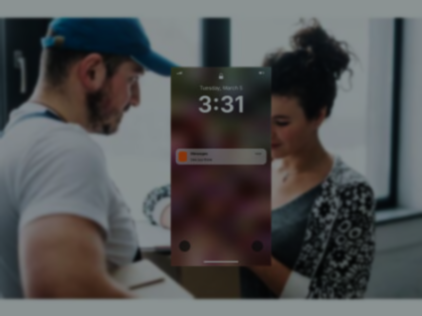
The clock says **3:31**
